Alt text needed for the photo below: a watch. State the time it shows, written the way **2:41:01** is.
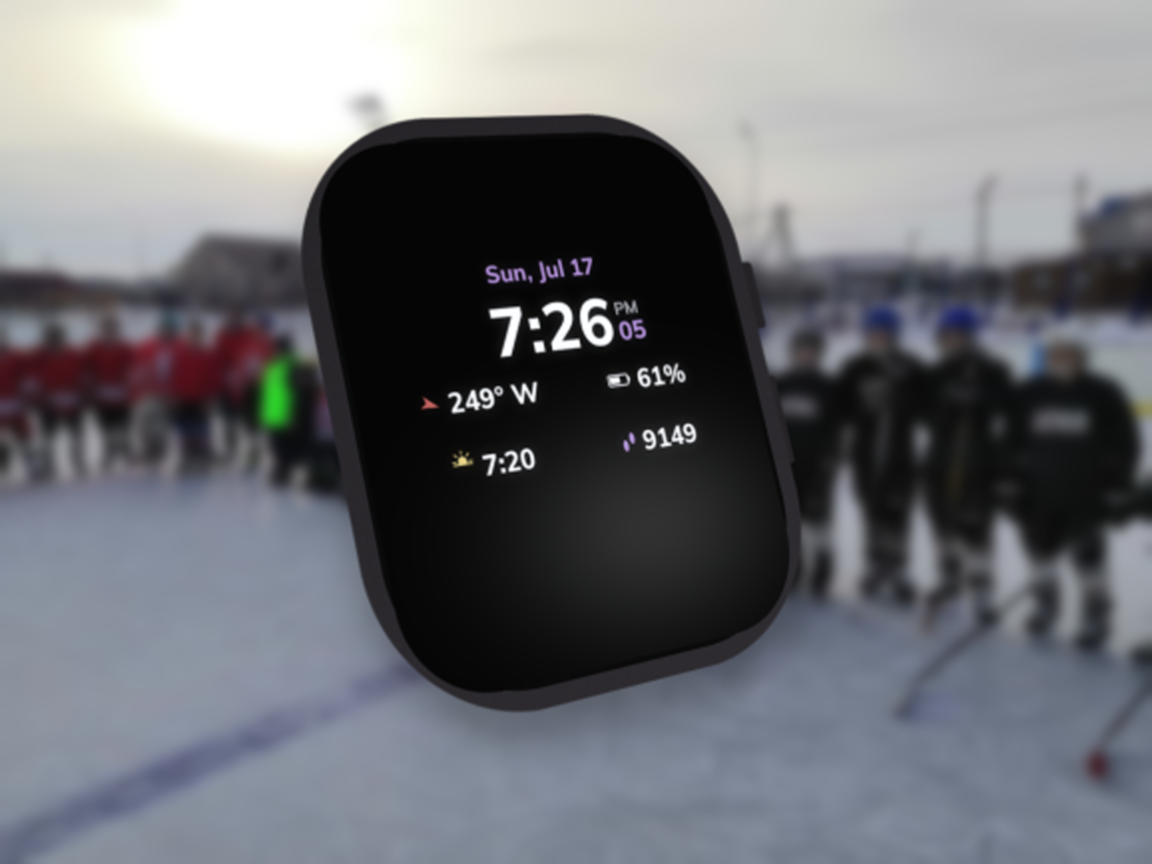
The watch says **7:26:05**
